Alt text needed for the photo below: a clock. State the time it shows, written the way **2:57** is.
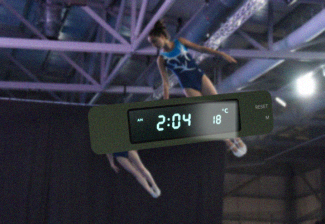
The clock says **2:04**
